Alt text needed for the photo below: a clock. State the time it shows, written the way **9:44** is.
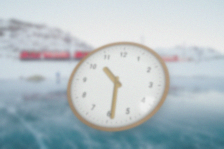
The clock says **10:29**
